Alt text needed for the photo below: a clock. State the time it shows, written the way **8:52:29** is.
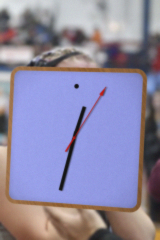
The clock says **12:32:05**
